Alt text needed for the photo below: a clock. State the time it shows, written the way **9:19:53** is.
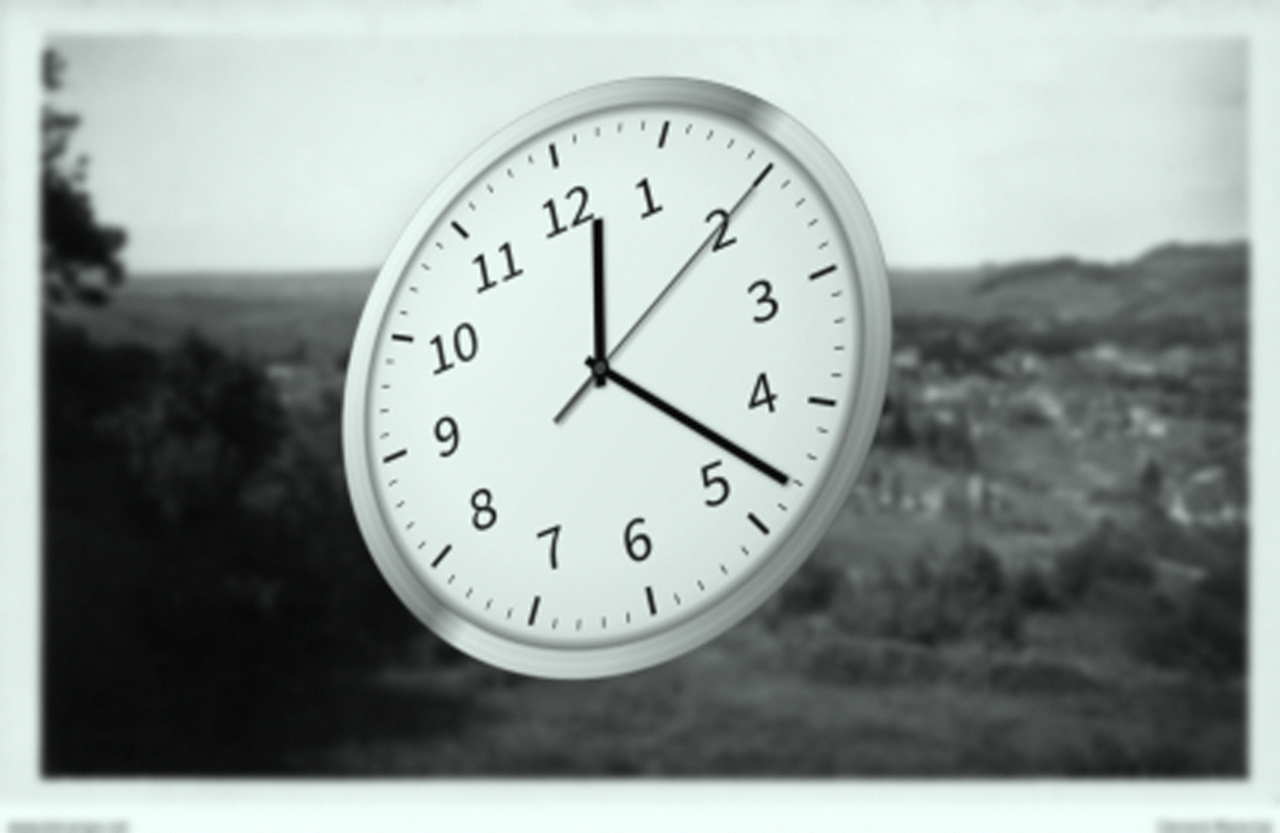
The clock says **12:23:10**
